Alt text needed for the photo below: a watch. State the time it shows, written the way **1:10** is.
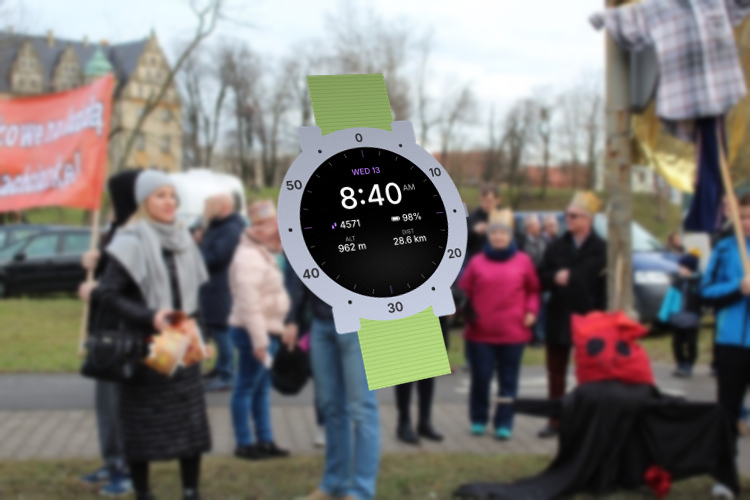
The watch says **8:40**
